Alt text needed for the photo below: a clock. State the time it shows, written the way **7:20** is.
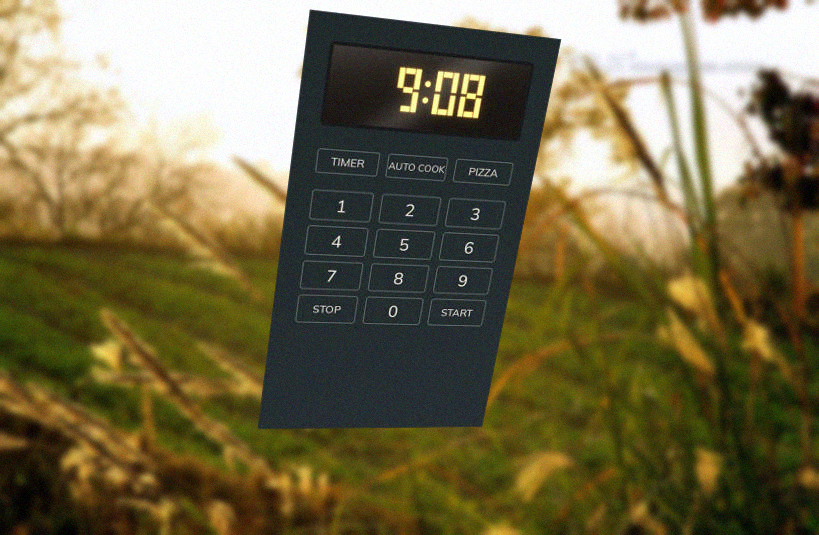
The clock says **9:08**
